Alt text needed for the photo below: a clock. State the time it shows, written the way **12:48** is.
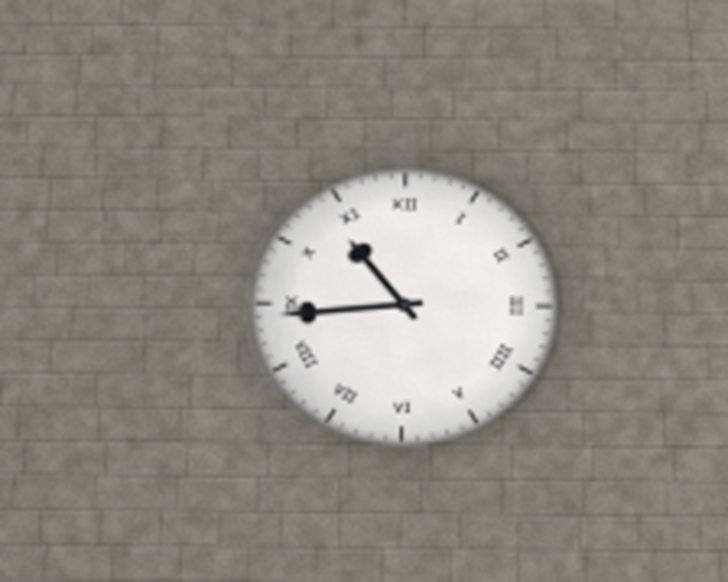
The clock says **10:44**
